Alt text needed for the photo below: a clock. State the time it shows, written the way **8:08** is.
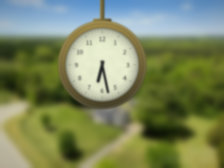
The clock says **6:28**
